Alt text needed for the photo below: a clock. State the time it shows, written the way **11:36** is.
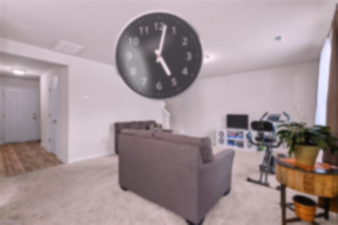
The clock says **5:02**
